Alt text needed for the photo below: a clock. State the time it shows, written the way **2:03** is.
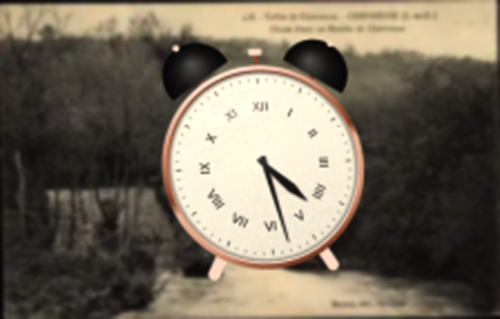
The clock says **4:28**
